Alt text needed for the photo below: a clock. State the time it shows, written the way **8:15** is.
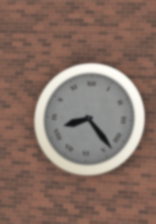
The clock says **8:23**
